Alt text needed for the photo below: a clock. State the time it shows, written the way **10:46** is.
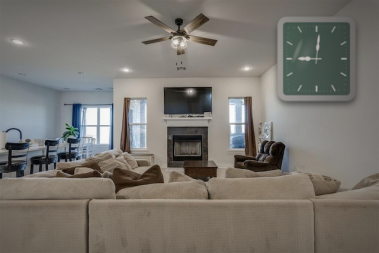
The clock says **9:01**
